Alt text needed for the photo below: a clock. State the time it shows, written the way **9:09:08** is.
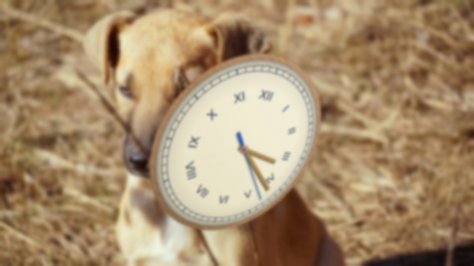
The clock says **3:21:23**
